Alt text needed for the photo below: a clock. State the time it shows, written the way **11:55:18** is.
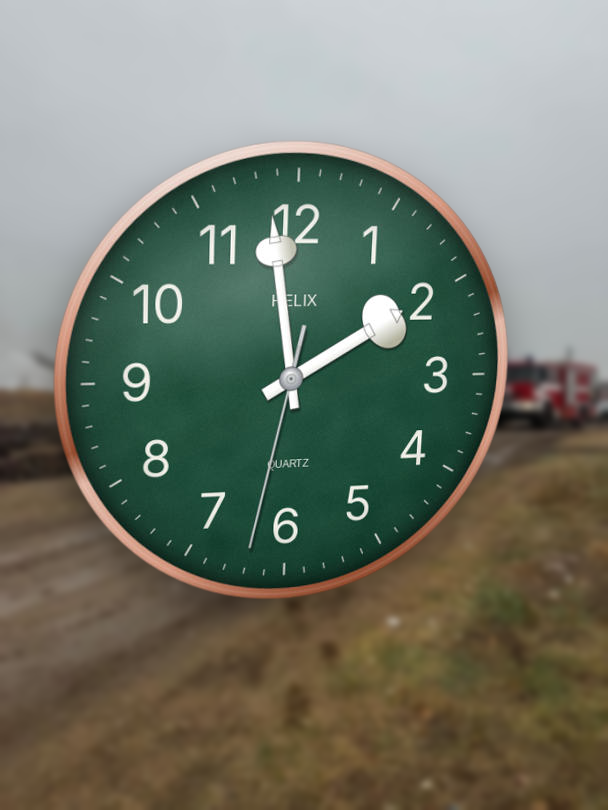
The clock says **1:58:32**
